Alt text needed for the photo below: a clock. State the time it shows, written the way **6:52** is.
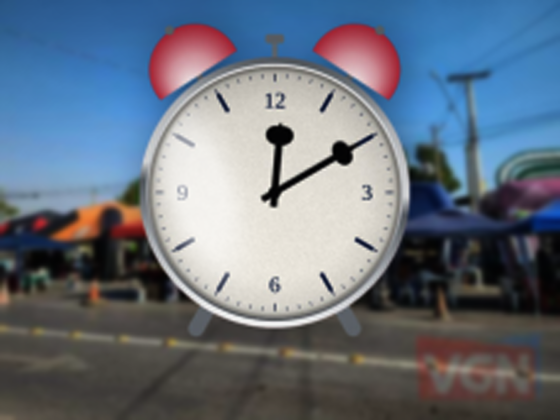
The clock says **12:10**
